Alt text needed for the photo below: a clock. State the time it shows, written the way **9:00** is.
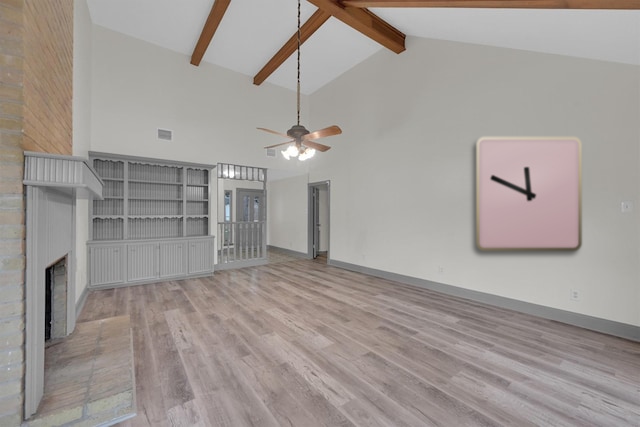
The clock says **11:49**
